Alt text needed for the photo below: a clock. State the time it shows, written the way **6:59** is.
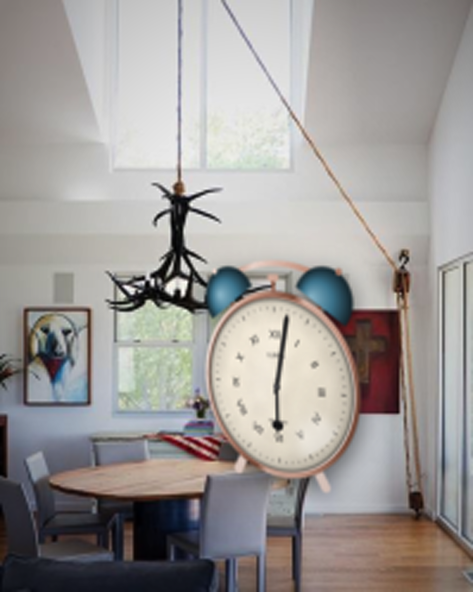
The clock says **6:02**
